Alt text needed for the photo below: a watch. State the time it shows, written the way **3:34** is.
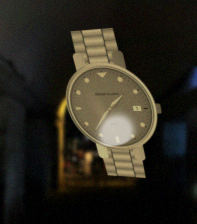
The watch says **1:37**
